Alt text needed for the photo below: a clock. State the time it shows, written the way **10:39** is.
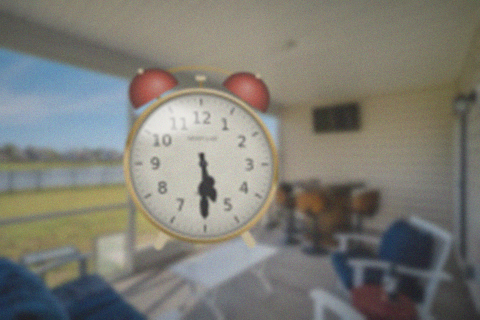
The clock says **5:30**
